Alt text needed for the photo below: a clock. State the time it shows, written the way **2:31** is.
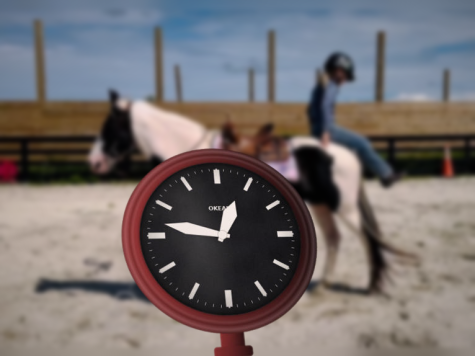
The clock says **12:47**
